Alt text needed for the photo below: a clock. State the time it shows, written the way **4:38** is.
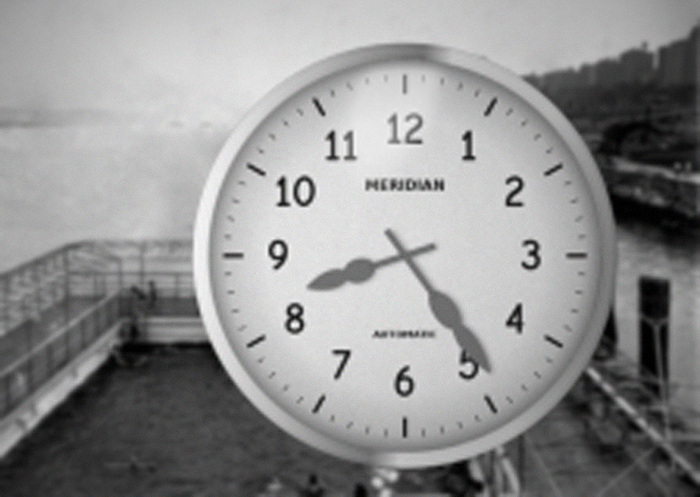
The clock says **8:24**
